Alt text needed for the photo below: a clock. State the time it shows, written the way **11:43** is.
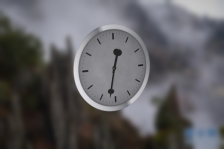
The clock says **12:32**
